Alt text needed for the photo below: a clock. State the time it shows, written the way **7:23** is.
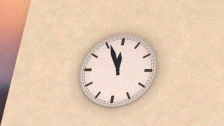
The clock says **11:56**
